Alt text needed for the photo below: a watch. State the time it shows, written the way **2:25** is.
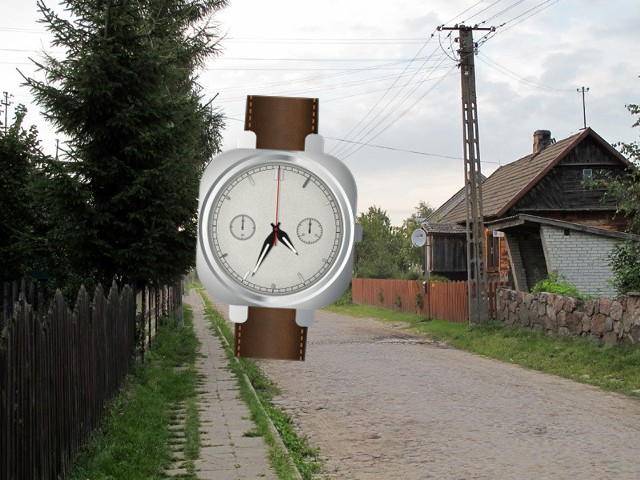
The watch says **4:34**
